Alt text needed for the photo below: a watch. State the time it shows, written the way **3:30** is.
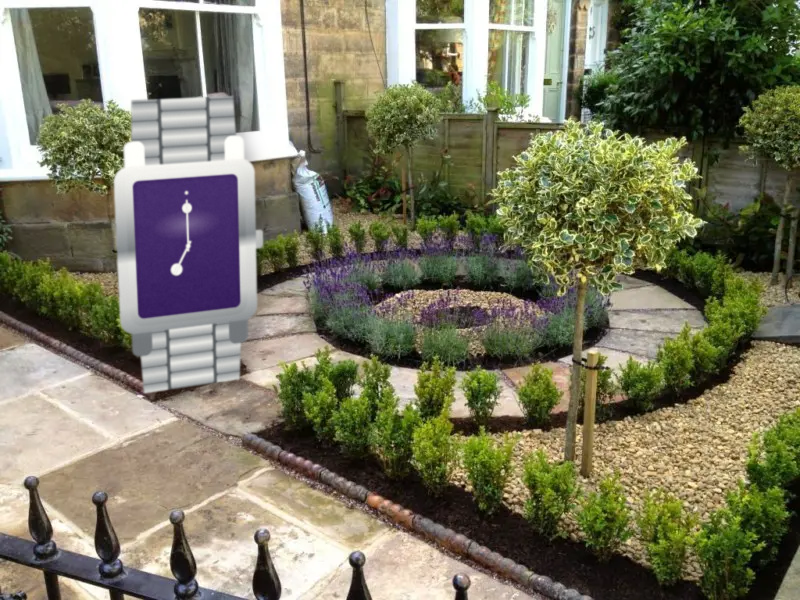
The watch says **7:00**
